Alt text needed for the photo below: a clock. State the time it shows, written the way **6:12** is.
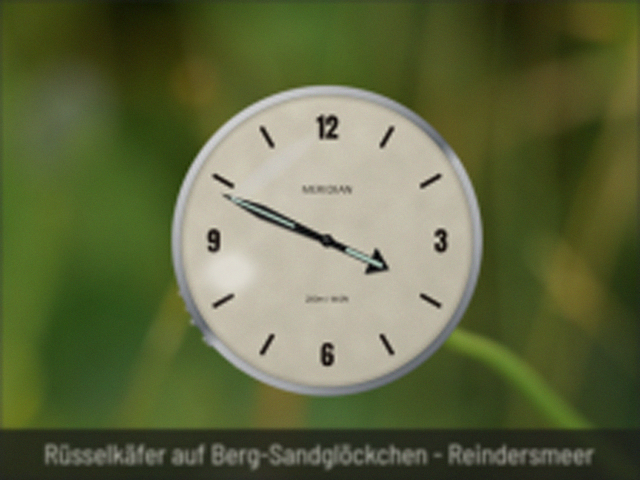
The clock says **3:49**
